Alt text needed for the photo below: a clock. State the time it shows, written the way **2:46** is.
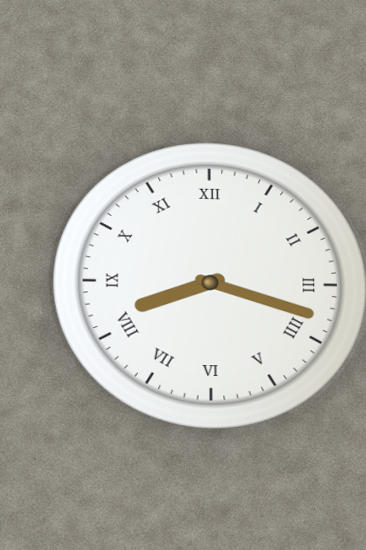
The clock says **8:18**
